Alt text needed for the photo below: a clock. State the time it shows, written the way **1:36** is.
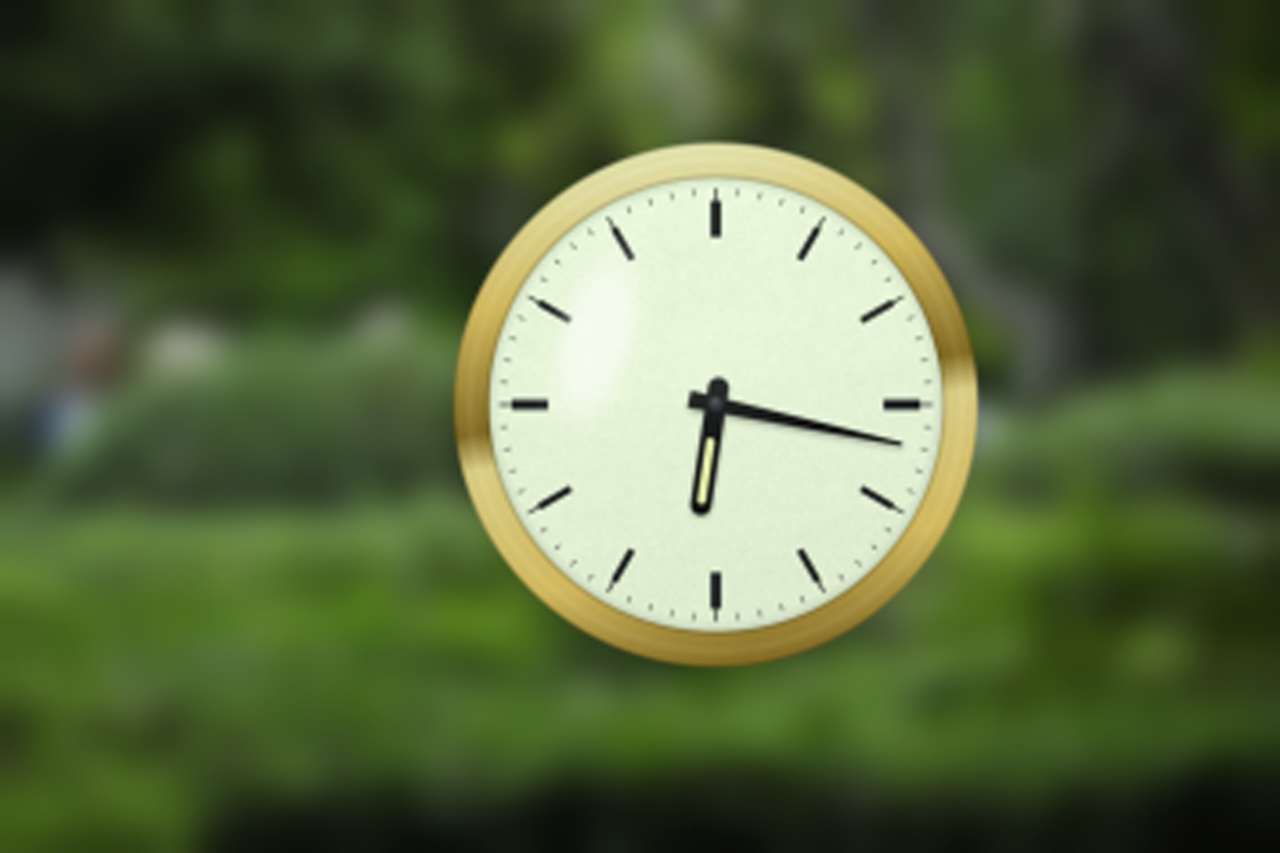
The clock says **6:17**
